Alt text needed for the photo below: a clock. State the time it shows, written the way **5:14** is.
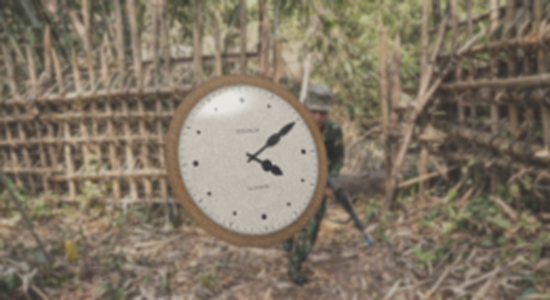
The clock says **4:10**
